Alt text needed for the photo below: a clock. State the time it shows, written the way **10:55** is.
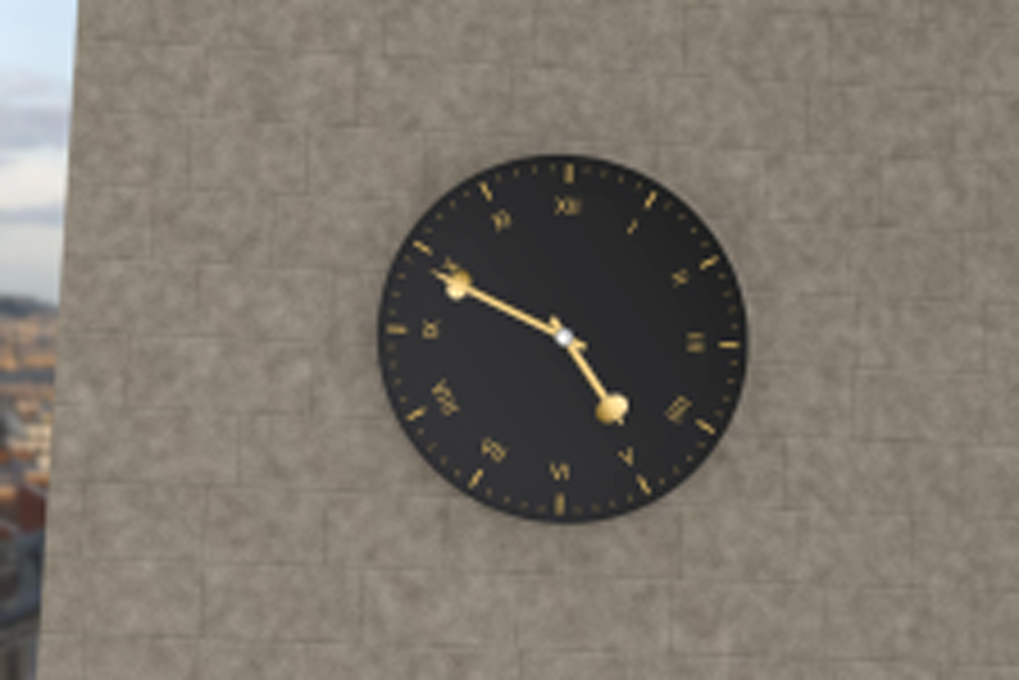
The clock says **4:49**
